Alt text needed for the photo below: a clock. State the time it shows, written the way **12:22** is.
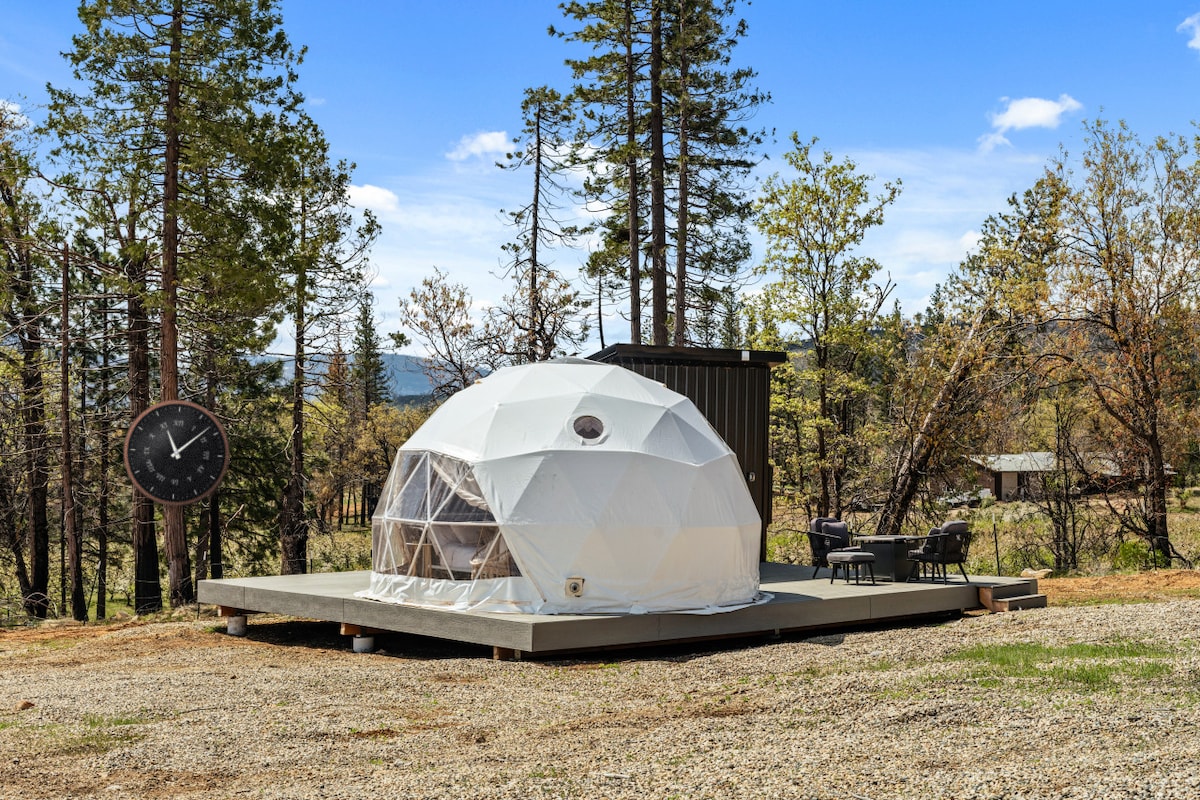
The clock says **11:08**
